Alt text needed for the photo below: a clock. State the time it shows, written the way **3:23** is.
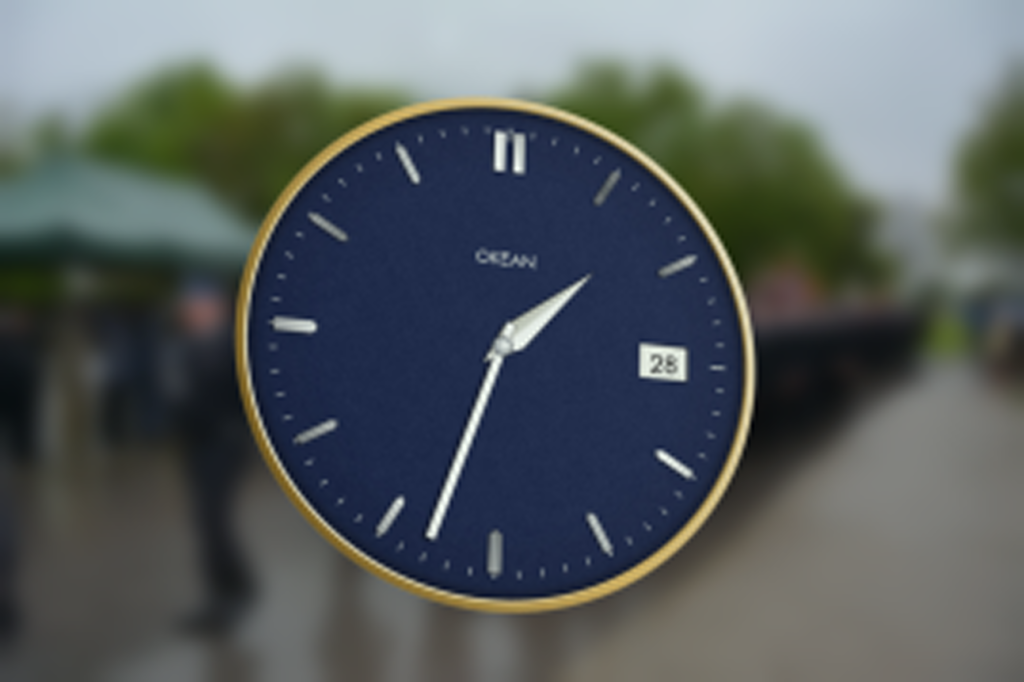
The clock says **1:33**
